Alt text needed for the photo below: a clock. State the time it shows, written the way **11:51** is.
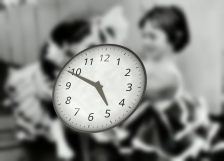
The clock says **4:49**
